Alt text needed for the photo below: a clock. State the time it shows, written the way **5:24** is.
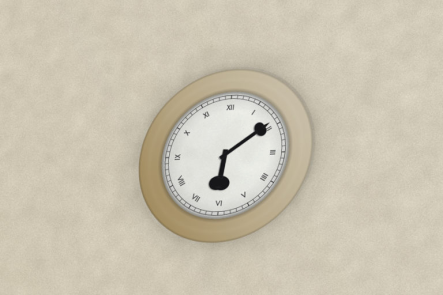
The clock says **6:09**
